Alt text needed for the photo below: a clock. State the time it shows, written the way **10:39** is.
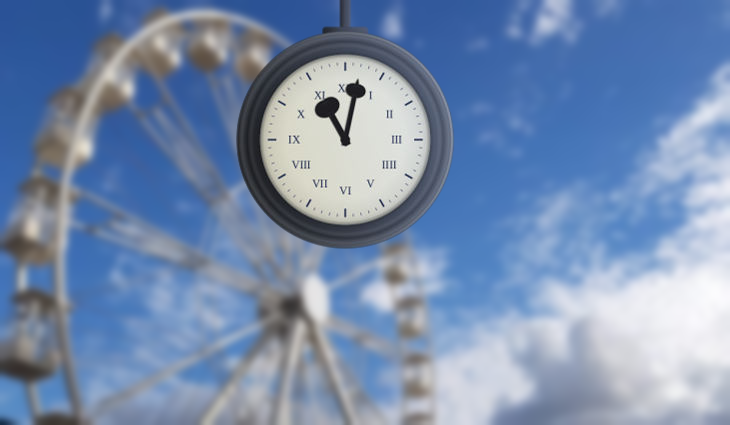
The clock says **11:02**
